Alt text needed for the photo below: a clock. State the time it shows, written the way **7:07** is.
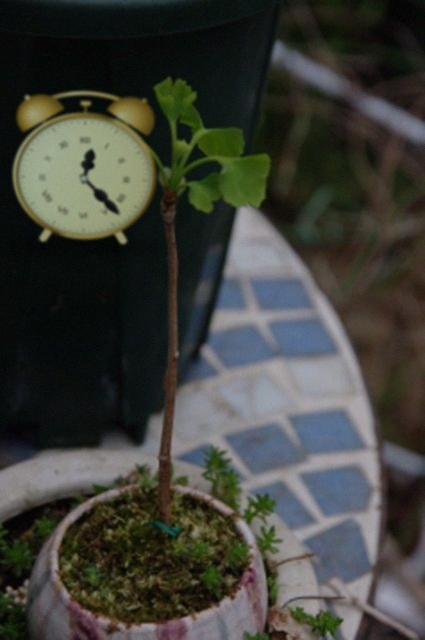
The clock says **12:23**
